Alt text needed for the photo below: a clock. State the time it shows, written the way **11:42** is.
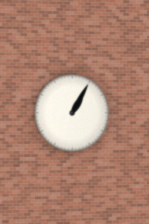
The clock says **1:05**
